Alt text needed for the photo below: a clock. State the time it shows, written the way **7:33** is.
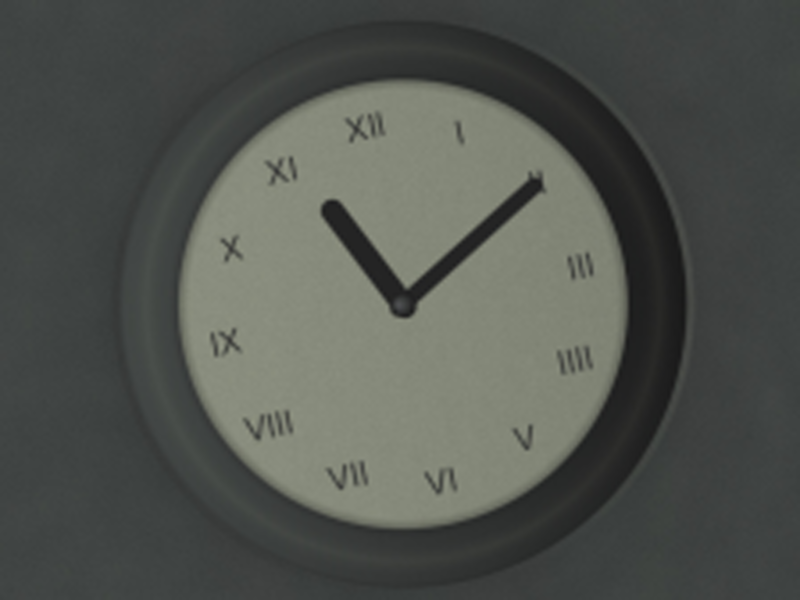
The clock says **11:10**
